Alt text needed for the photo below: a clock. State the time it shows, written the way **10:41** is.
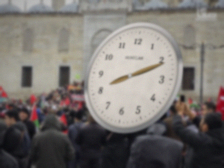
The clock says **8:11**
